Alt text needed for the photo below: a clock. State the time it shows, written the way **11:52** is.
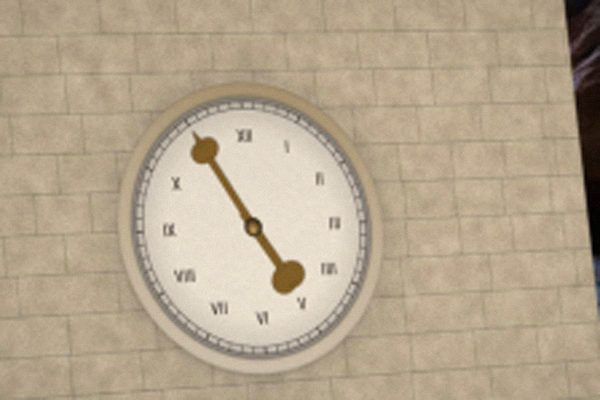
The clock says **4:55**
